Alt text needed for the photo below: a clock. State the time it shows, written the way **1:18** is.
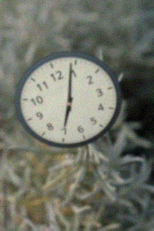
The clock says **7:04**
